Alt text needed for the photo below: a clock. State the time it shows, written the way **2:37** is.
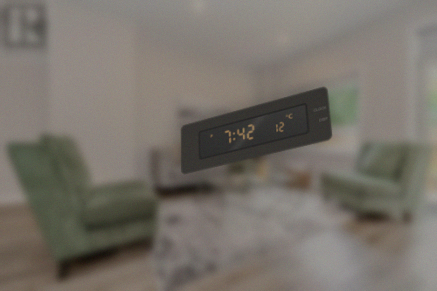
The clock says **7:42**
